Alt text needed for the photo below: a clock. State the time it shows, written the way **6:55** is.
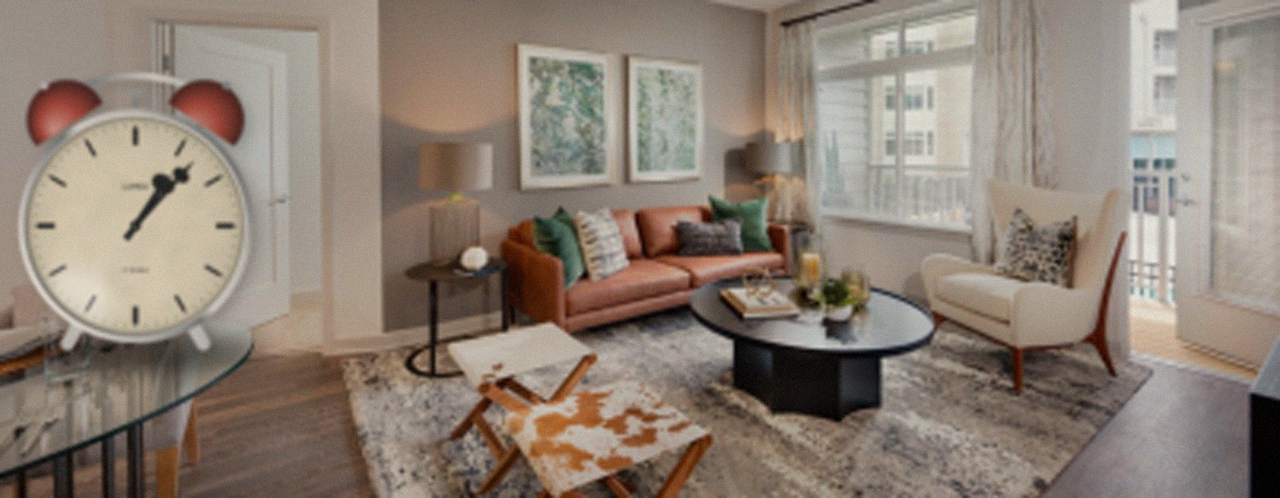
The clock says **1:07**
